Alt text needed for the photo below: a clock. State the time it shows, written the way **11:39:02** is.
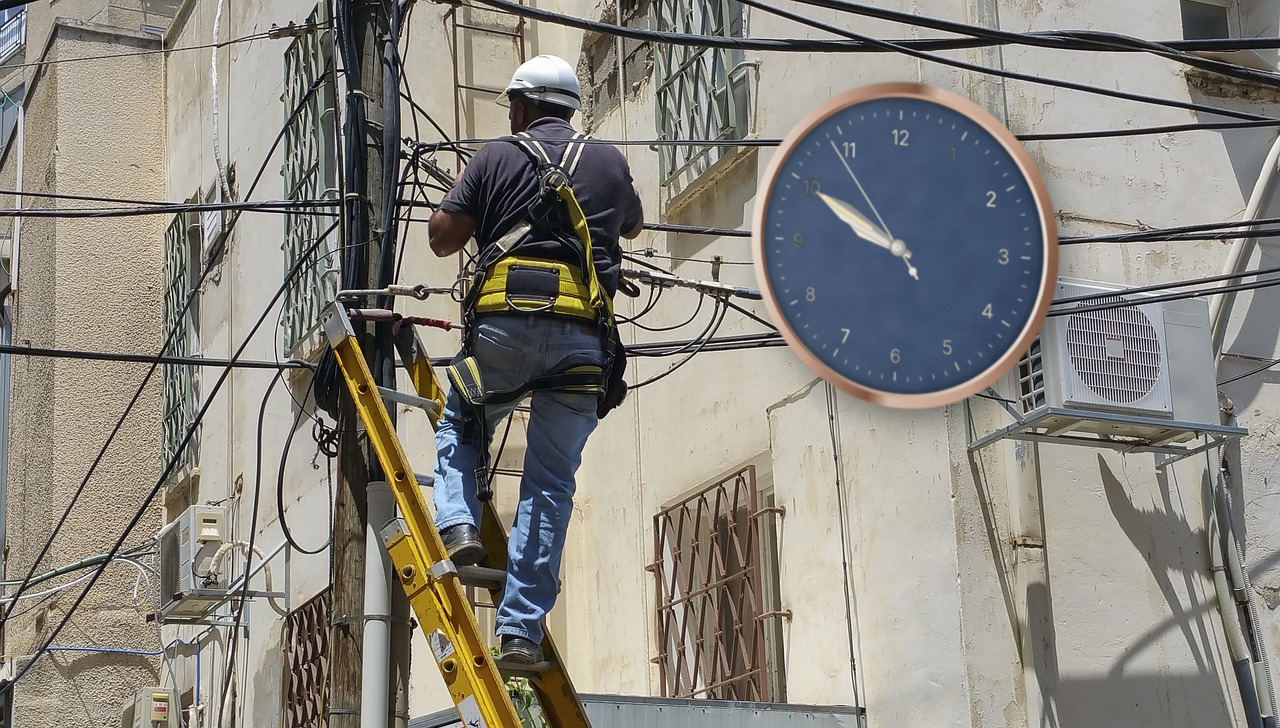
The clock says **9:49:54**
